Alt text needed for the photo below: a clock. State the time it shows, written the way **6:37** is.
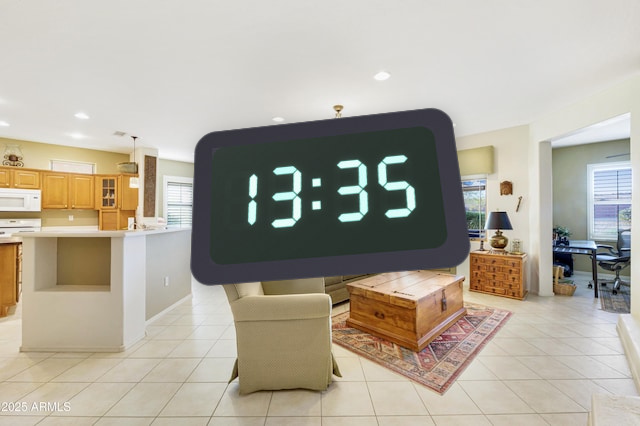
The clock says **13:35**
